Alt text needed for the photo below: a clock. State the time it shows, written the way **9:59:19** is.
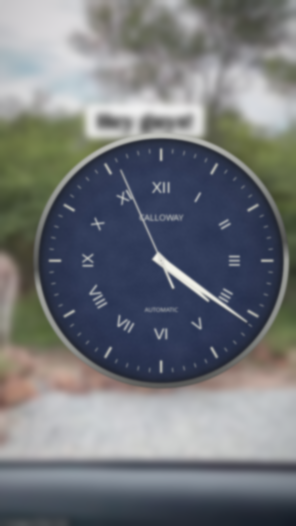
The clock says **4:20:56**
